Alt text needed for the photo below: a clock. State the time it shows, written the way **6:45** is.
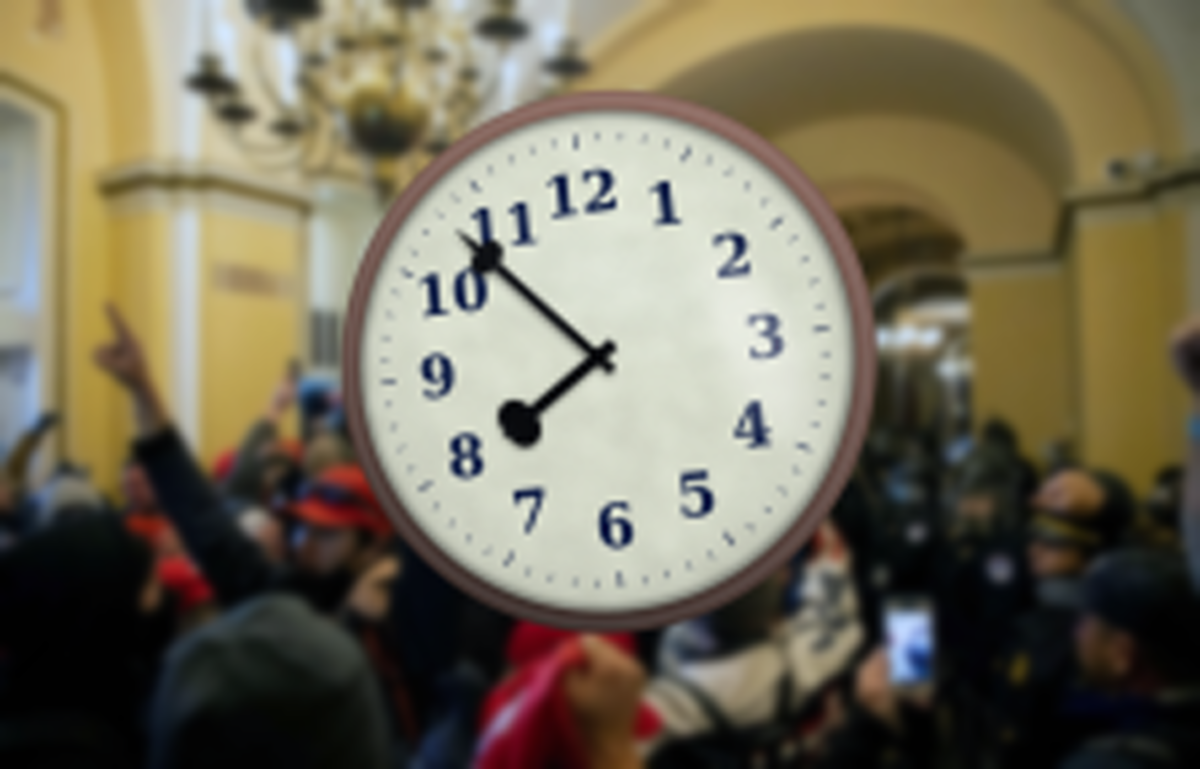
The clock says **7:53**
